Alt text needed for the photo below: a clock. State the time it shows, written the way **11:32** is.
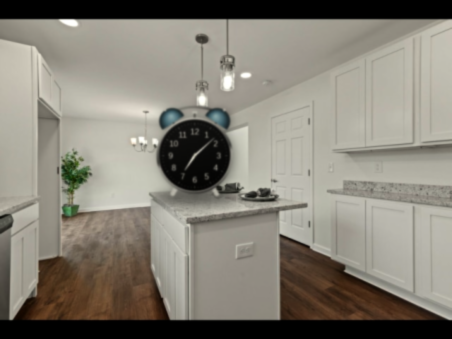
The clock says **7:08**
